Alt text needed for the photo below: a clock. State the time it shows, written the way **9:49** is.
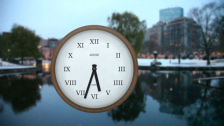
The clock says **5:33**
